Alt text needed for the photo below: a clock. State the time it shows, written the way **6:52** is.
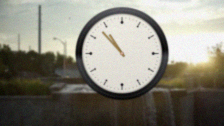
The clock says **10:53**
